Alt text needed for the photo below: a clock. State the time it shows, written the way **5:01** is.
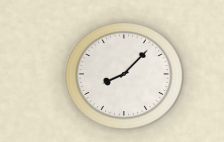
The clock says **8:07**
